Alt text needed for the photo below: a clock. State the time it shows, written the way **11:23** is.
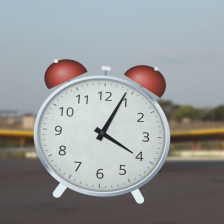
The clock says **4:04**
